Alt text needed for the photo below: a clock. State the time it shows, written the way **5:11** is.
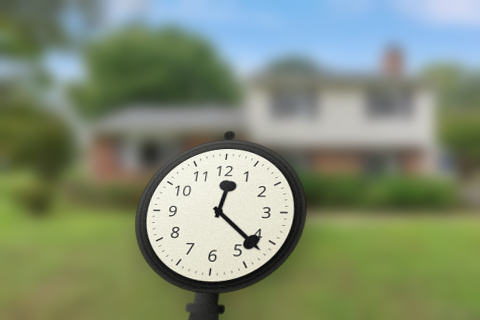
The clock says **12:22**
